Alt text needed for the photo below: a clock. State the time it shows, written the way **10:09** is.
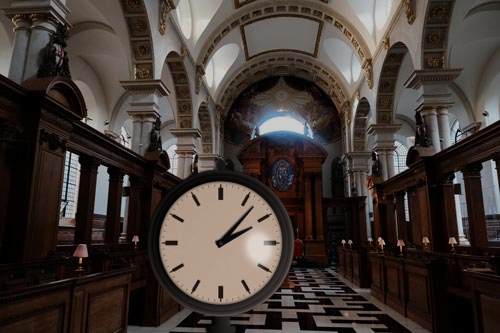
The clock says **2:07**
